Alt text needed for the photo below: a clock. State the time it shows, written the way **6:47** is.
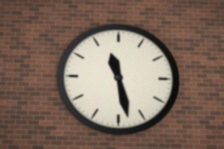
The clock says **11:28**
